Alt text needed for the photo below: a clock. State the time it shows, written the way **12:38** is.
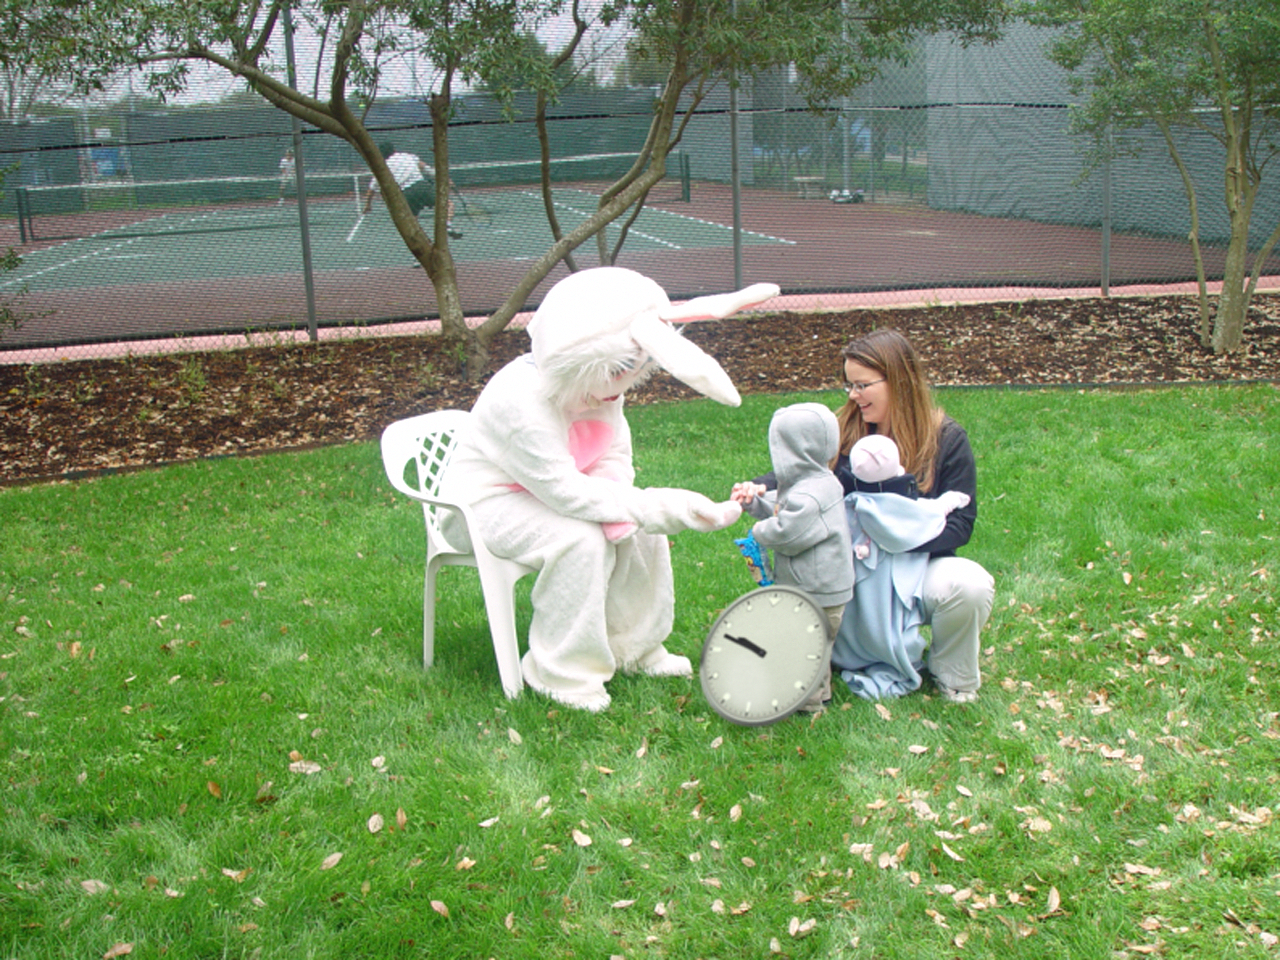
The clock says **9:48**
